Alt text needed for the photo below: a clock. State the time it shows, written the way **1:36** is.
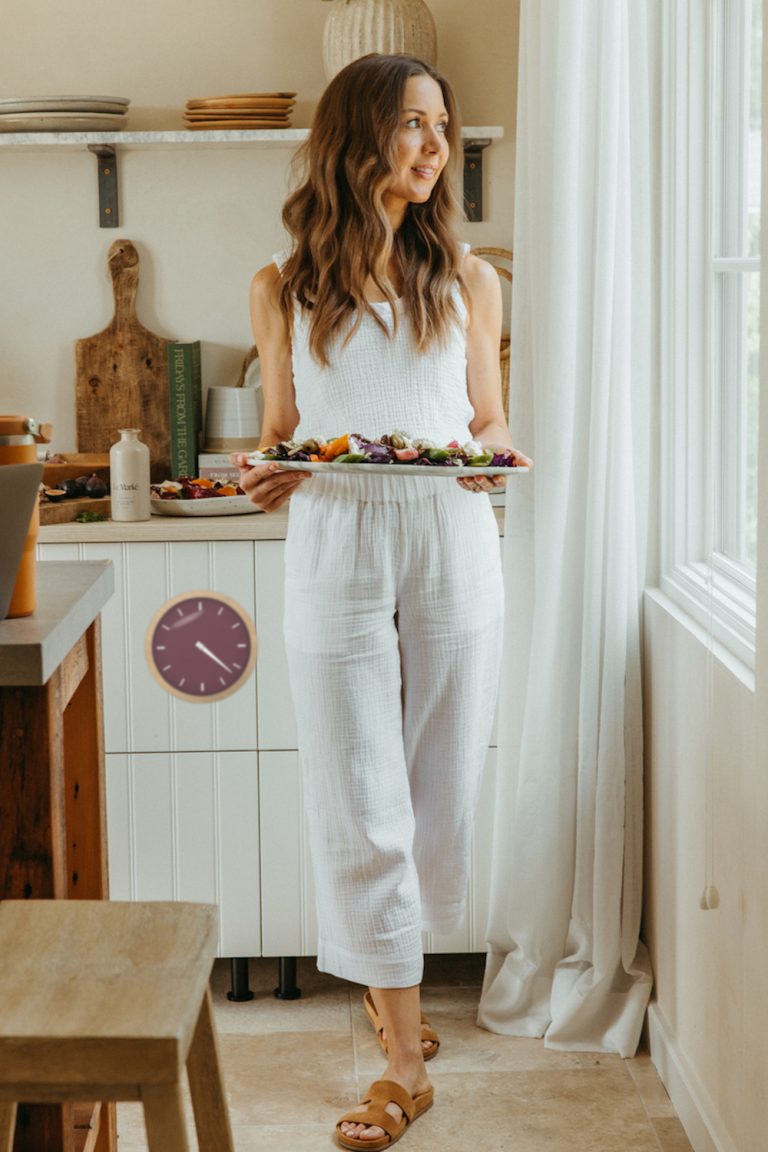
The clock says **4:22**
